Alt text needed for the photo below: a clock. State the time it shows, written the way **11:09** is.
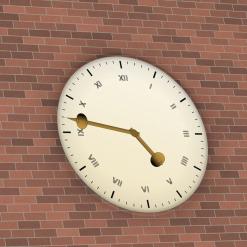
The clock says **4:47**
